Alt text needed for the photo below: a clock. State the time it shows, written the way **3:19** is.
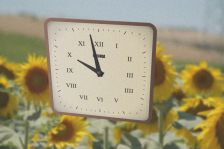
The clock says **9:58**
